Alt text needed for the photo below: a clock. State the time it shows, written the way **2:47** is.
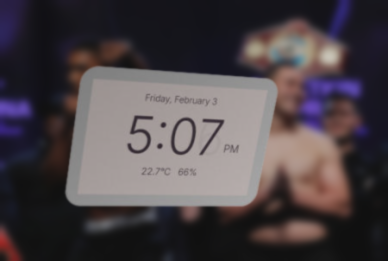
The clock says **5:07**
